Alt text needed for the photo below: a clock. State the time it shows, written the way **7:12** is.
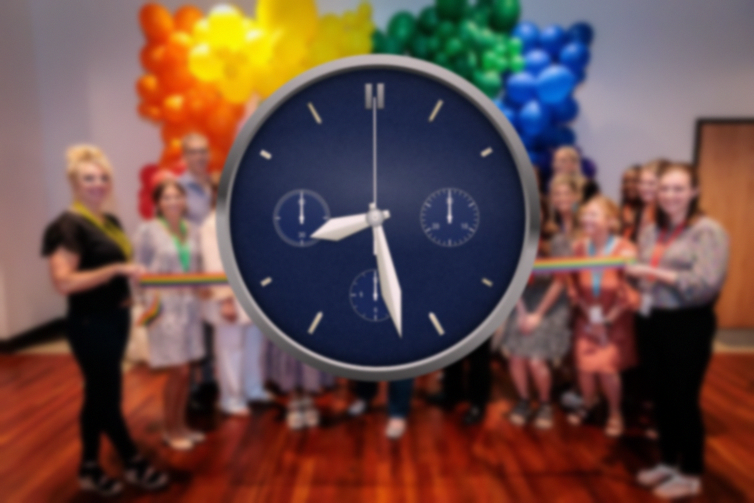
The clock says **8:28**
